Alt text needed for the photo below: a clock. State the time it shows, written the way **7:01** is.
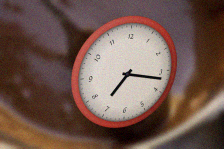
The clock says **7:17**
